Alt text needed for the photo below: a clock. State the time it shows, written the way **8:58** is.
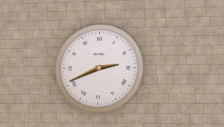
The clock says **2:41**
